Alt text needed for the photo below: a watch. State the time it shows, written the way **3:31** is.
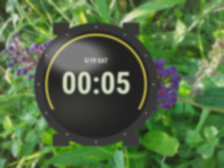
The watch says **0:05**
